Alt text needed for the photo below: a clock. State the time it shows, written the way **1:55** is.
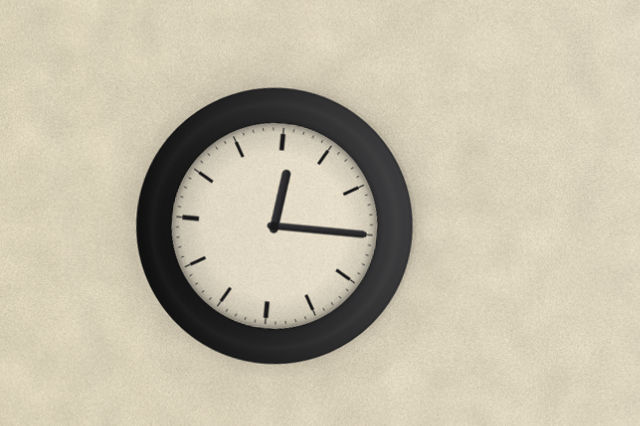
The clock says **12:15**
